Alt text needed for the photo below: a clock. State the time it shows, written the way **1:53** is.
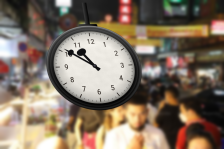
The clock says **10:51**
